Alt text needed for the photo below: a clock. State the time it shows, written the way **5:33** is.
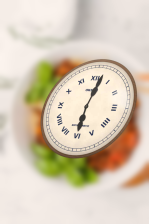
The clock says **6:02**
